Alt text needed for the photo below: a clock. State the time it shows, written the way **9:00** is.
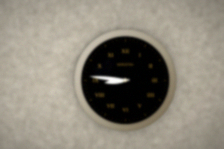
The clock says **8:46**
